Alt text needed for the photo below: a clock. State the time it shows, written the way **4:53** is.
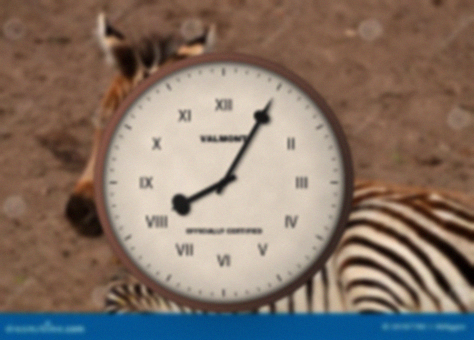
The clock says **8:05**
